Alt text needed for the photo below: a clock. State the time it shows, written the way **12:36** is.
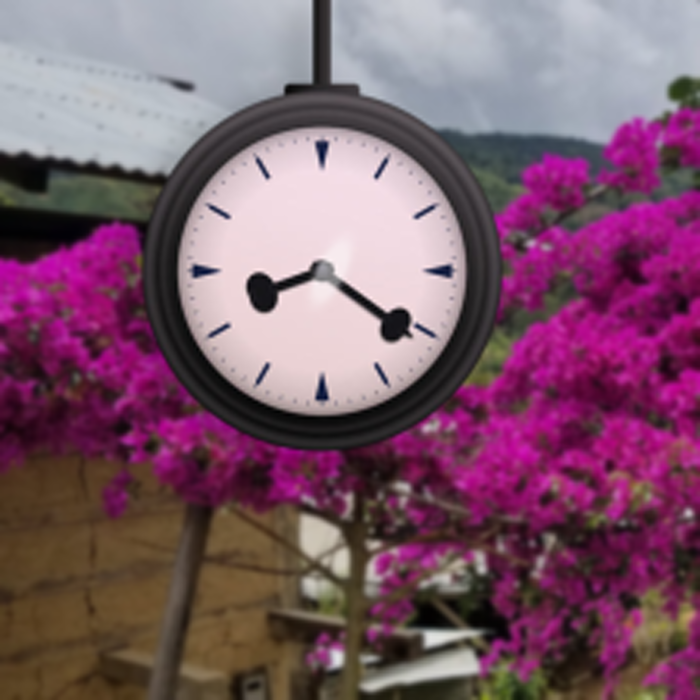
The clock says **8:21**
